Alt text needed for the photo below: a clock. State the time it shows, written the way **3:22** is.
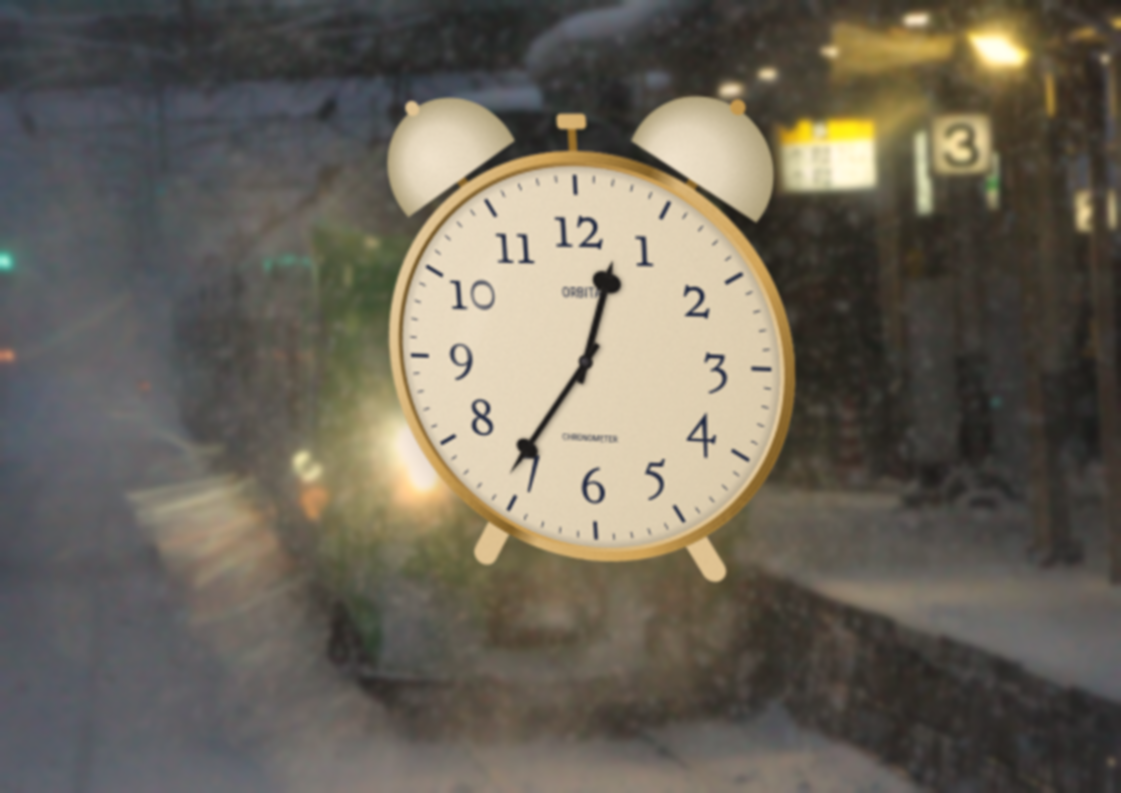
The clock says **12:36**
